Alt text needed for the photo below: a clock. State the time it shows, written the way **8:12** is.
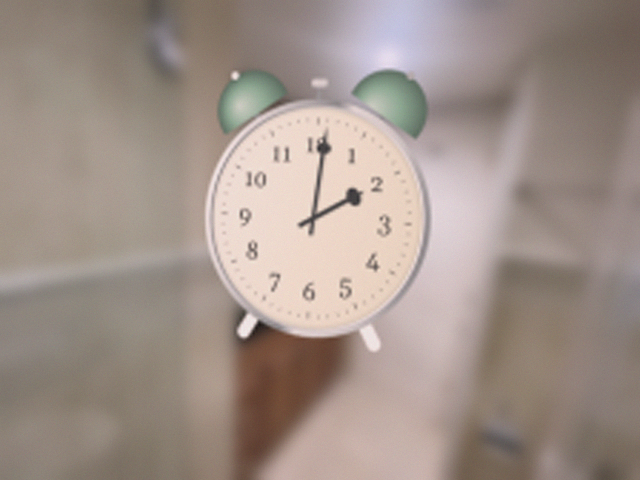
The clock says **2:01**
